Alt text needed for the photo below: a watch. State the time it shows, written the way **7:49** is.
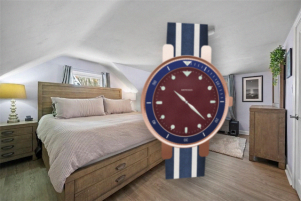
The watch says **10:22**
